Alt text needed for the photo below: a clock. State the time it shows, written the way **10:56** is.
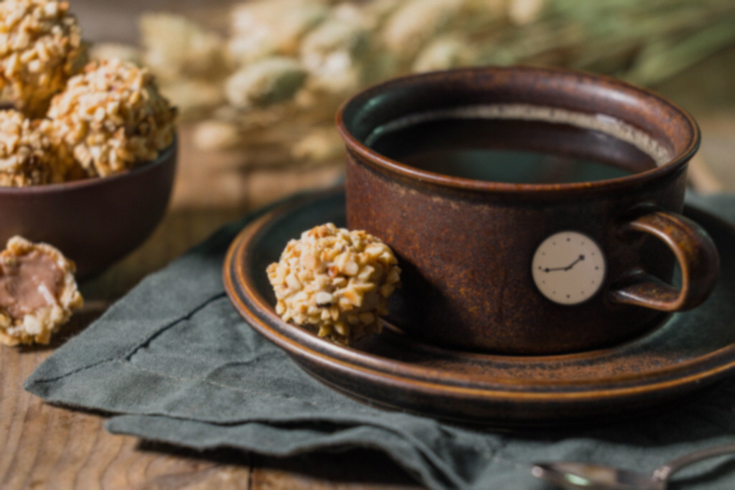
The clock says **1:44**
